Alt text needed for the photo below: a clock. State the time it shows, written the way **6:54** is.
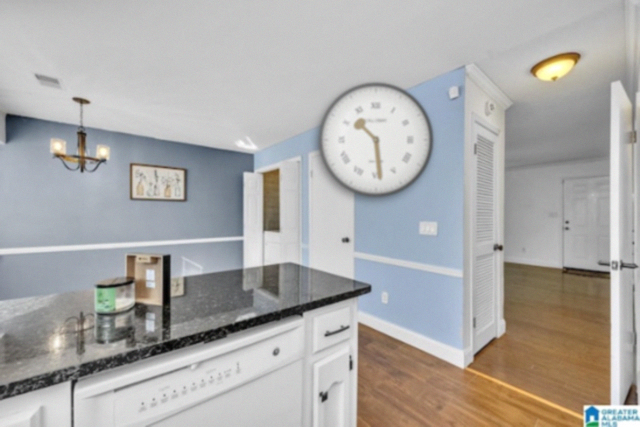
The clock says **10:29**
